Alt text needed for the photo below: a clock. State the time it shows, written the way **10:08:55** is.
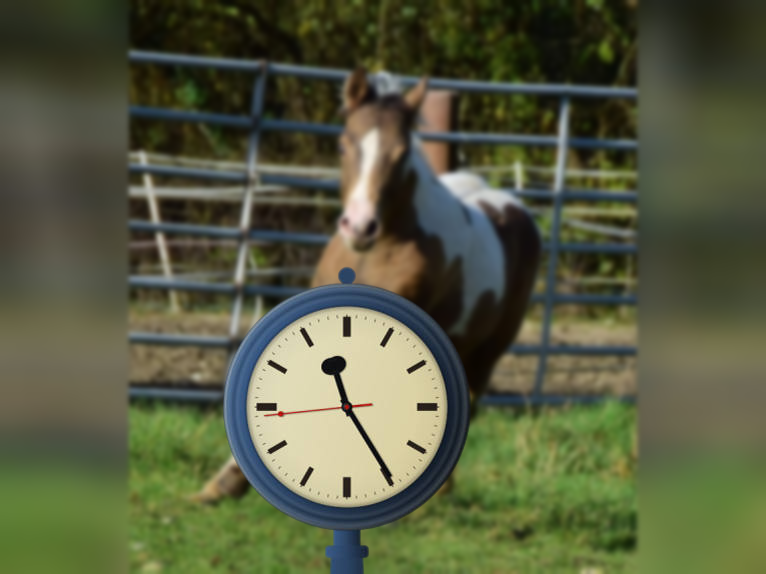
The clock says **11:24:44**
